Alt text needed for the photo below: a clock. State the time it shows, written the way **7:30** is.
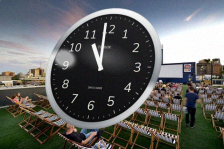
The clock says **10:59**
